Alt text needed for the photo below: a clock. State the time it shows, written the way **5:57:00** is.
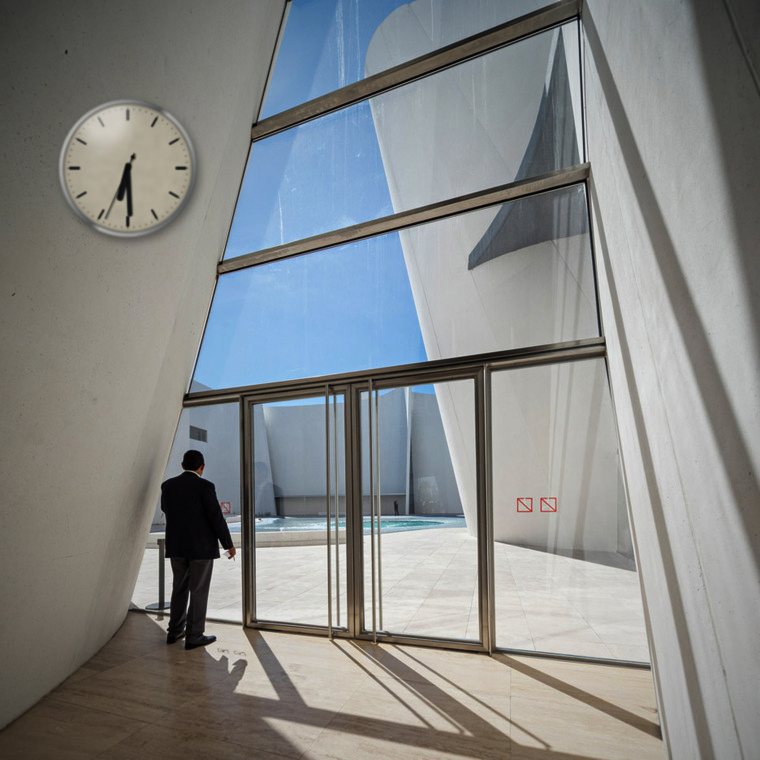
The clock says **6:29:34**
